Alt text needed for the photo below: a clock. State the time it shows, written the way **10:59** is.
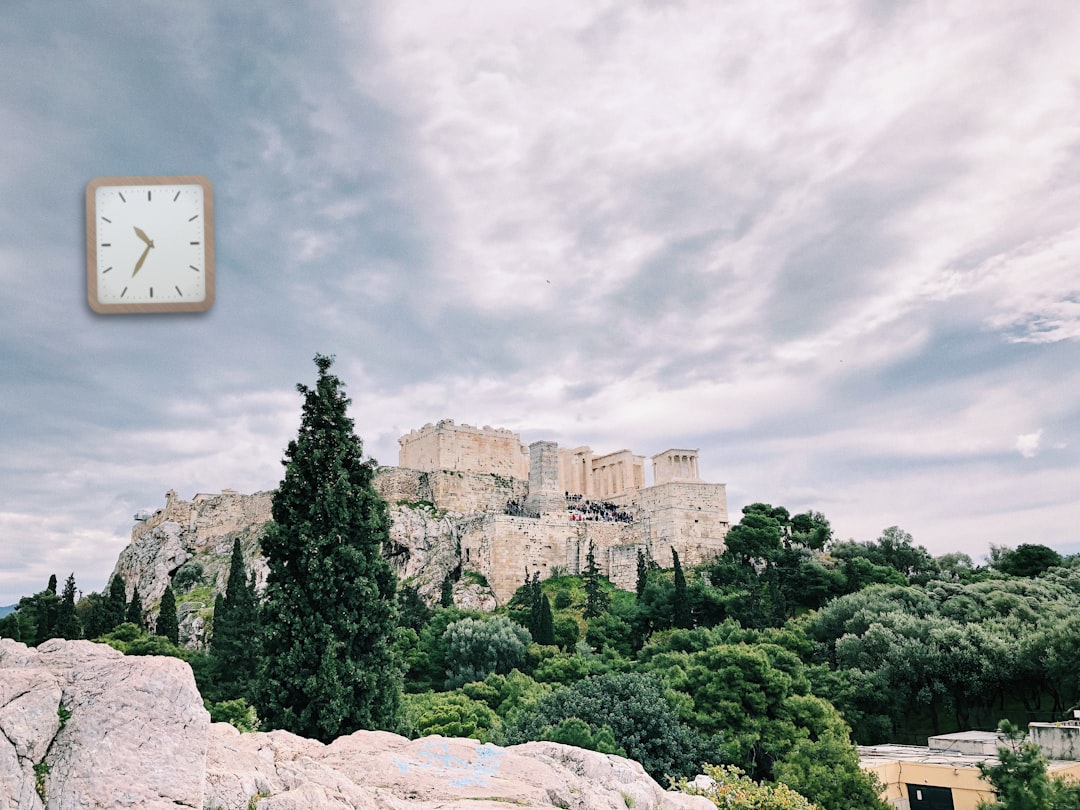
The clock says **10:35**
